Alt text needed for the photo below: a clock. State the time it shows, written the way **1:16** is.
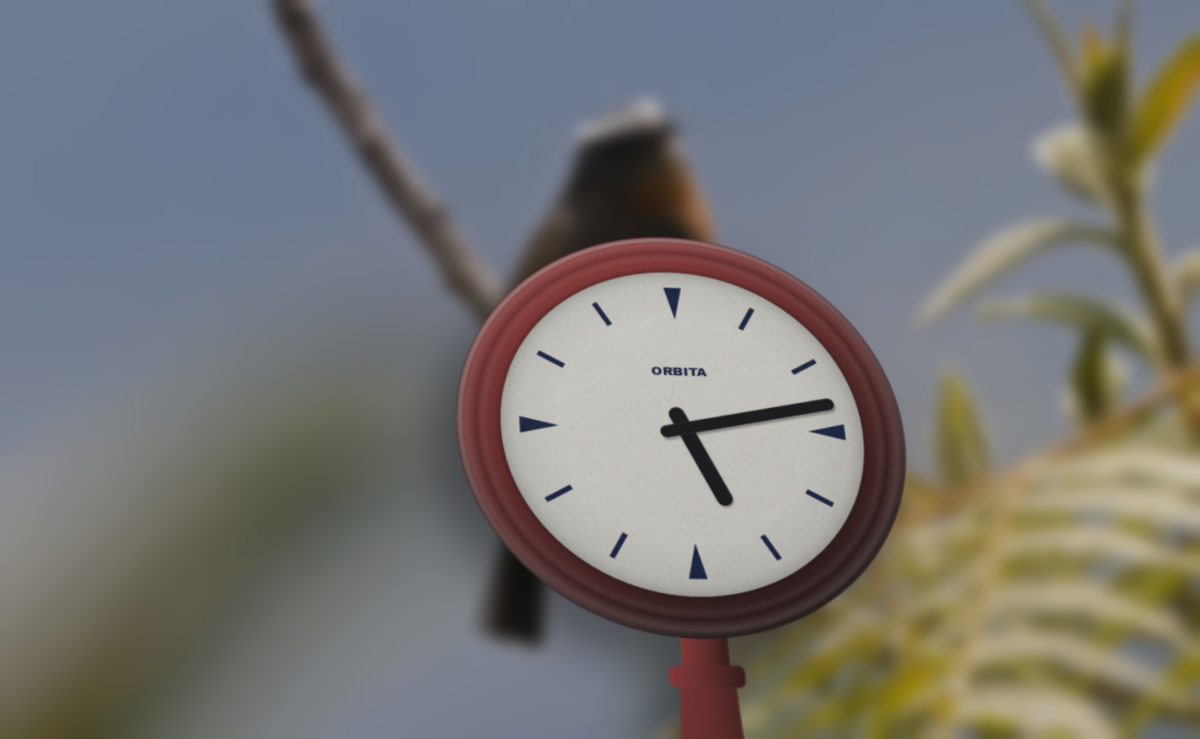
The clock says **5:13**
